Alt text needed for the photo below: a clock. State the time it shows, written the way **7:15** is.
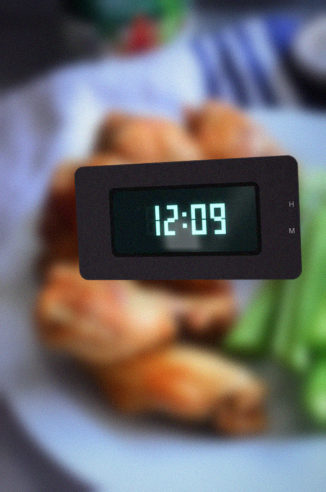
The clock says **12:09**
